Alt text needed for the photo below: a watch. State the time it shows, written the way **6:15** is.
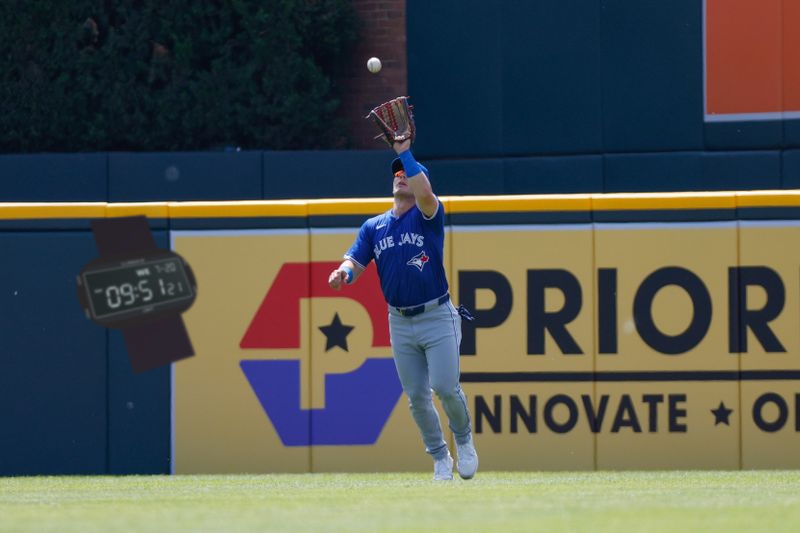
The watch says **9:51**
